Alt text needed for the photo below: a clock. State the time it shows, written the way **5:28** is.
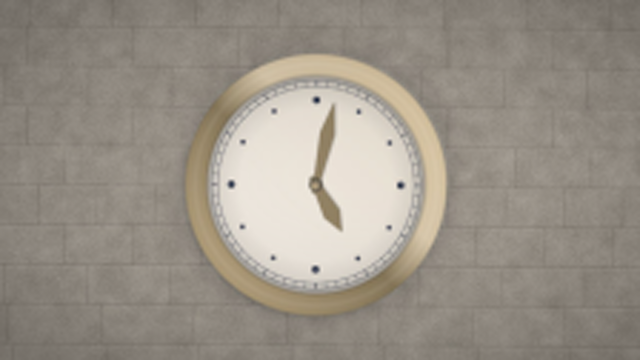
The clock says **5:02**
